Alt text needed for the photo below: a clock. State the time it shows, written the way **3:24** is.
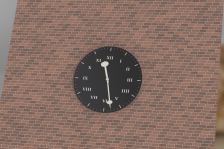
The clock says **11:28**
